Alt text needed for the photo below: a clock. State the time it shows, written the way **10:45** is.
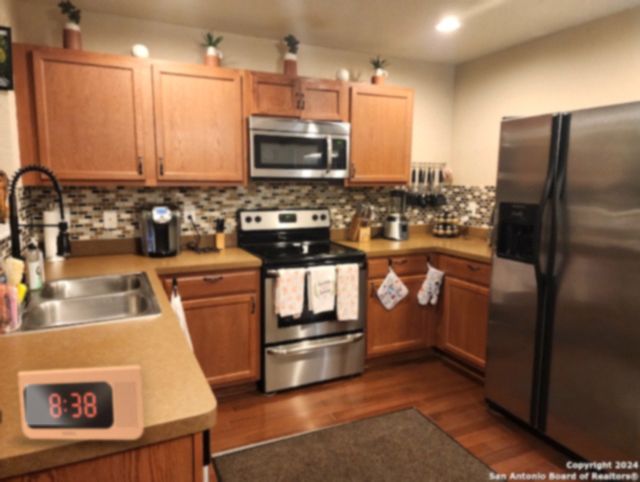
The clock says **8:38**
